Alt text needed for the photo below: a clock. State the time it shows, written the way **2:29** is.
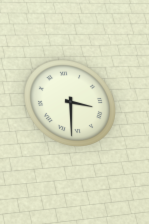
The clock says **3:32**
